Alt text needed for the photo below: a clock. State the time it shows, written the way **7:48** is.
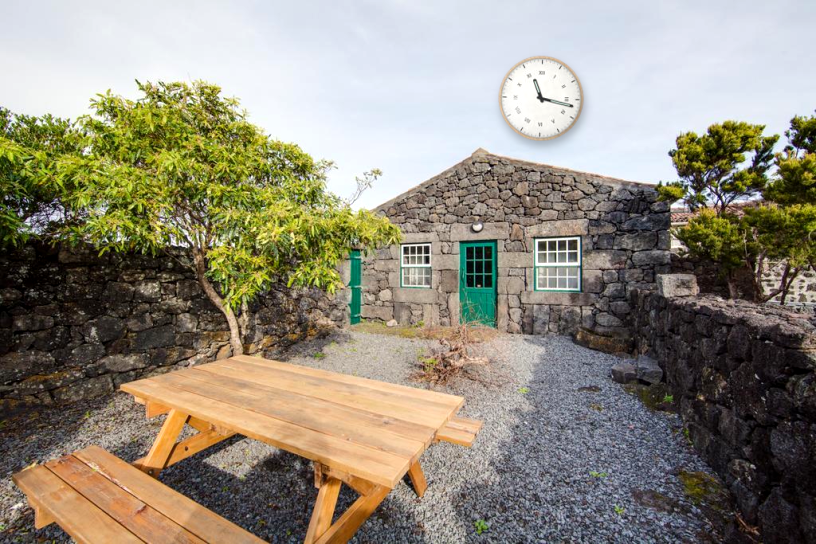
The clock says **11:17**
